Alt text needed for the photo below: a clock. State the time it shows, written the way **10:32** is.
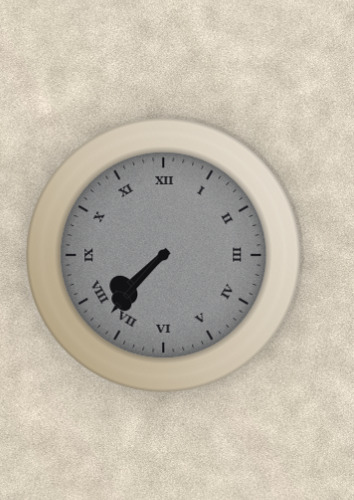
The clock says **7:37**
